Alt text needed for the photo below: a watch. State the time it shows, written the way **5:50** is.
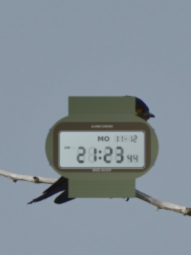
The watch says **21:23**
